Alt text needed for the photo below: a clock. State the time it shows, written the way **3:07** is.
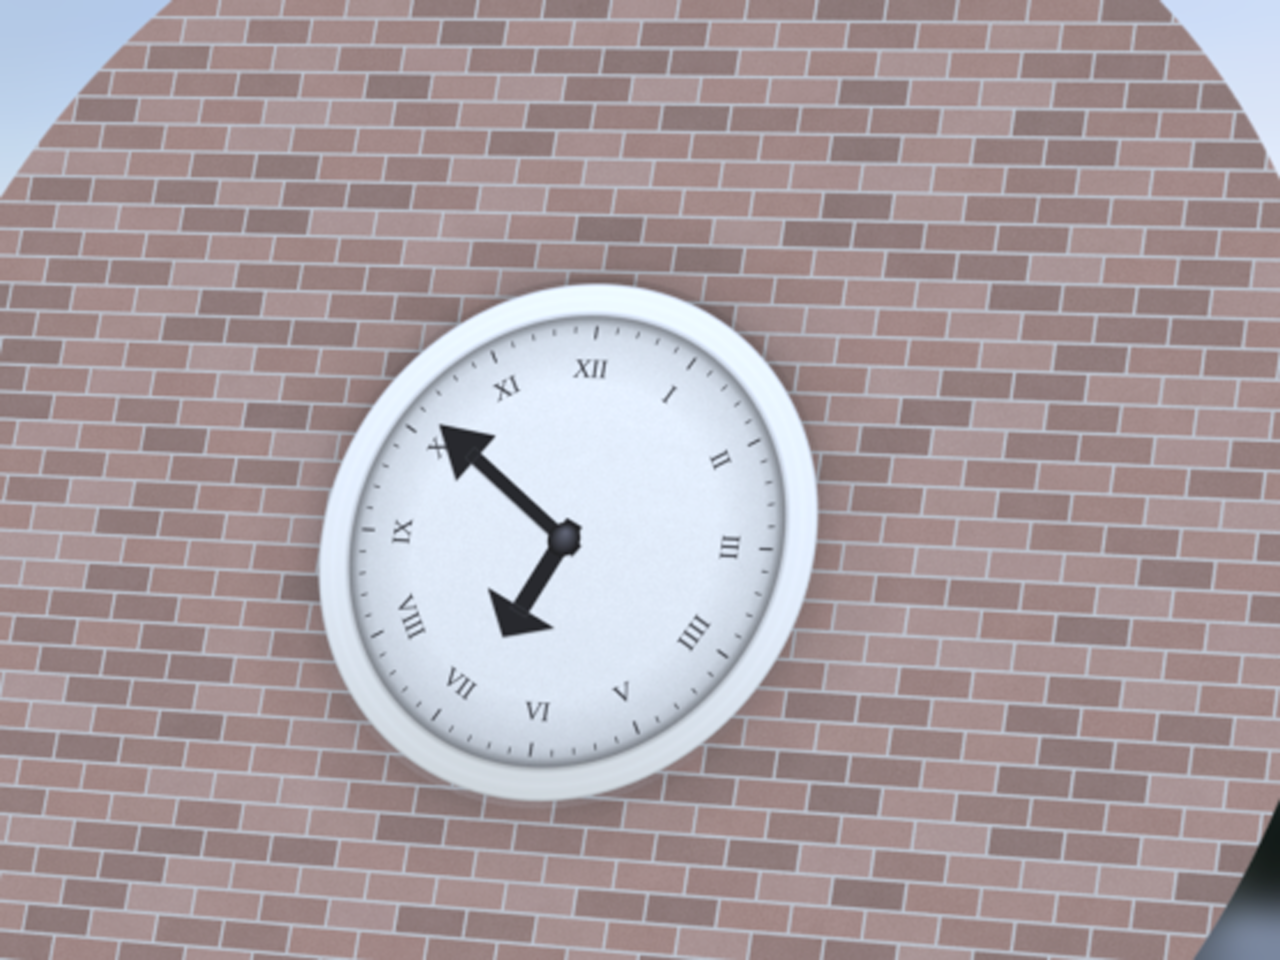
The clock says **6:51**
